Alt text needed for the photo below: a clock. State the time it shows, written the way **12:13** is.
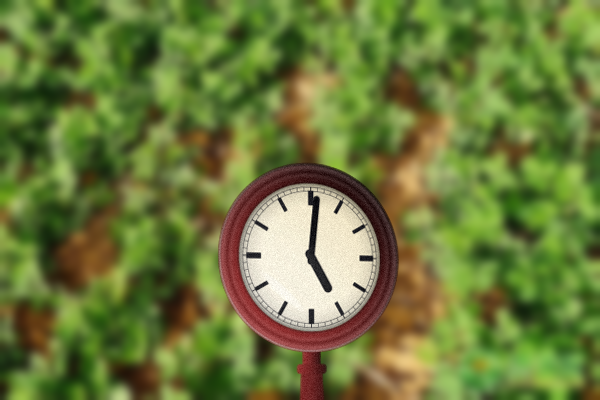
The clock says **5:01**
